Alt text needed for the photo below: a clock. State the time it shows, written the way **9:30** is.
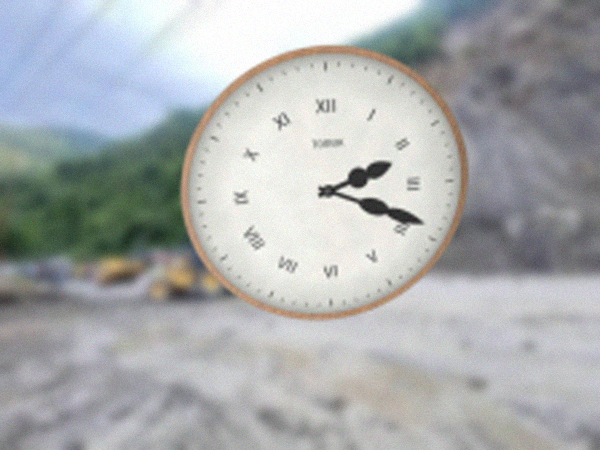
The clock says **2:19**
